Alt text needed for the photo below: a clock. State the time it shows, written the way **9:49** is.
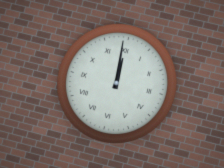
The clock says **11:59**
